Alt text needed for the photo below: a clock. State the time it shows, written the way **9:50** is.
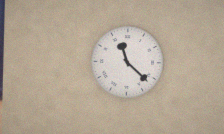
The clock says **11:22**
